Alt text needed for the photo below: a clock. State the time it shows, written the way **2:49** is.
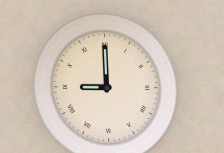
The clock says **9:00**
